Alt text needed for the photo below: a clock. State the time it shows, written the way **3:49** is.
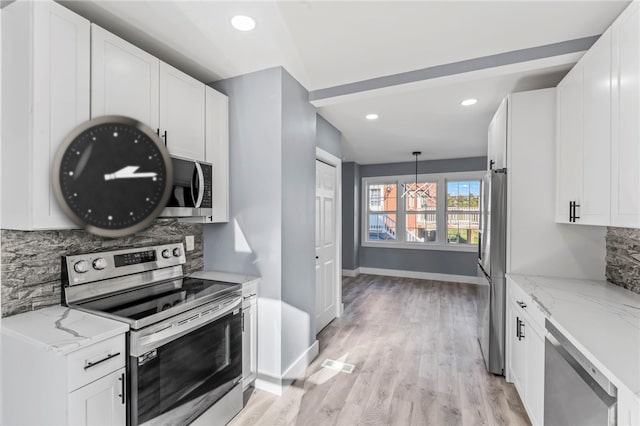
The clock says **2:14**
